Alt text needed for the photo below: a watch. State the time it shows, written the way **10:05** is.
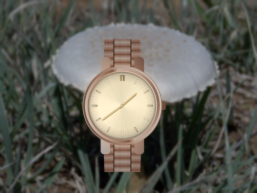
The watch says **1:39**
